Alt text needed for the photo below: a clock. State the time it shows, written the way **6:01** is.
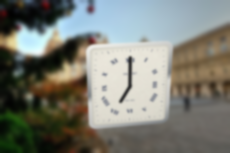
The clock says **7:00**
